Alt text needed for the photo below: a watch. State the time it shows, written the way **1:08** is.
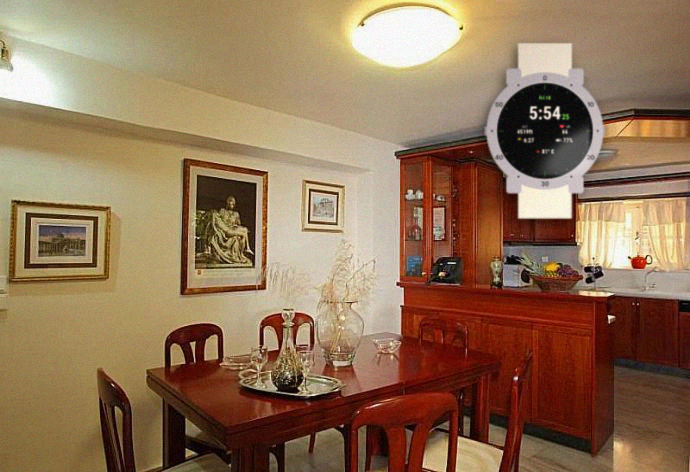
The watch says **5:54**
